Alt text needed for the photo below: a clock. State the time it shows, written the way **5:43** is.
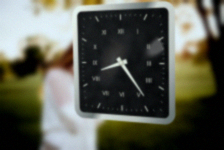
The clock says **8:24**
